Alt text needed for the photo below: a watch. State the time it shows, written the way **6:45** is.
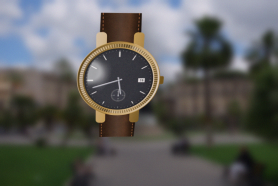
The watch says **5:42**
